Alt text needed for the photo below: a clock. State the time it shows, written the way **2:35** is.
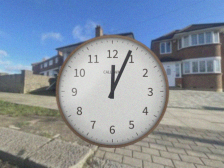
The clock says **12:04**
